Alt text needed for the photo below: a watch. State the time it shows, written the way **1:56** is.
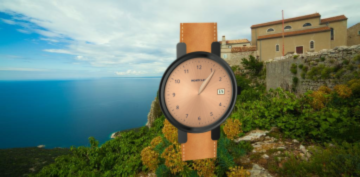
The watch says **1:06**
